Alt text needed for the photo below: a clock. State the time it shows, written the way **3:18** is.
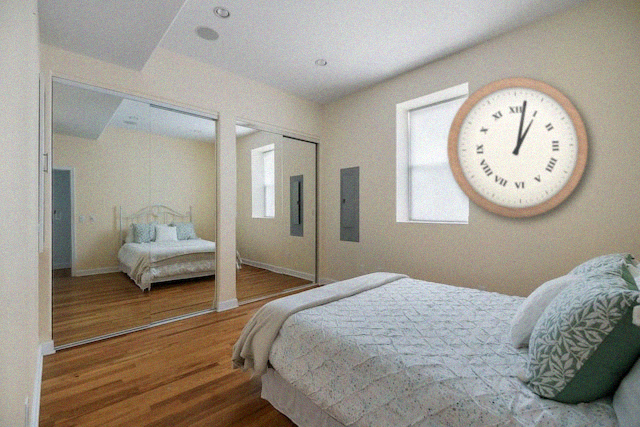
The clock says **1:02**
